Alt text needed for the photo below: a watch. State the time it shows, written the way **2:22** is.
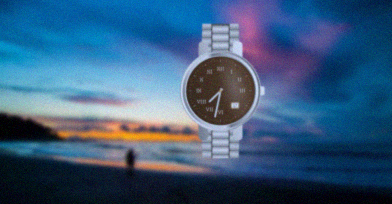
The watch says **7:32**
